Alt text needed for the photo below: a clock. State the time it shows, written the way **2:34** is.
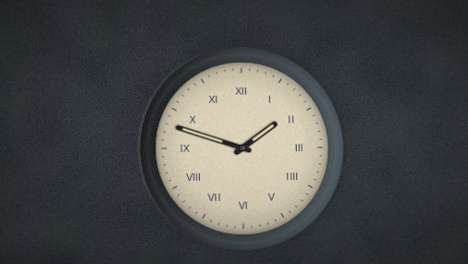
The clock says **1:48**
